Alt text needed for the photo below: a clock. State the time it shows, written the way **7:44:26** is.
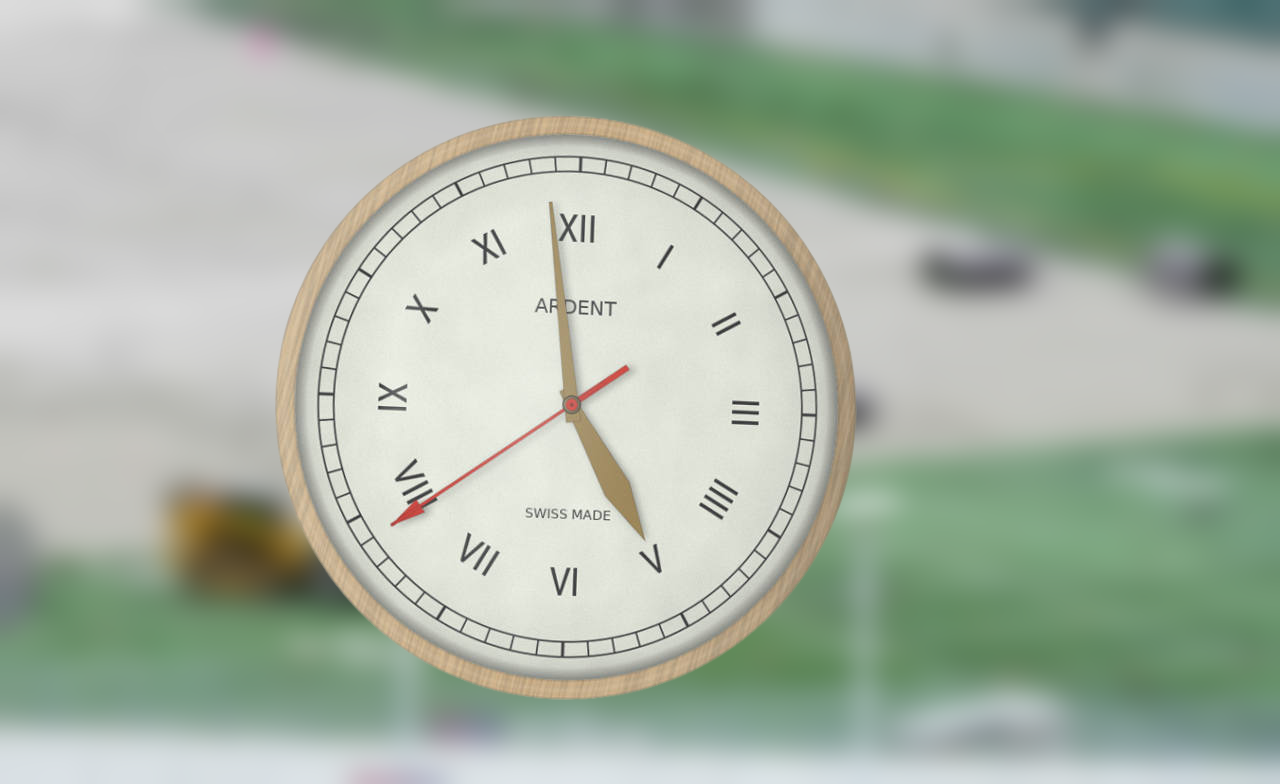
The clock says **4:58:39**
